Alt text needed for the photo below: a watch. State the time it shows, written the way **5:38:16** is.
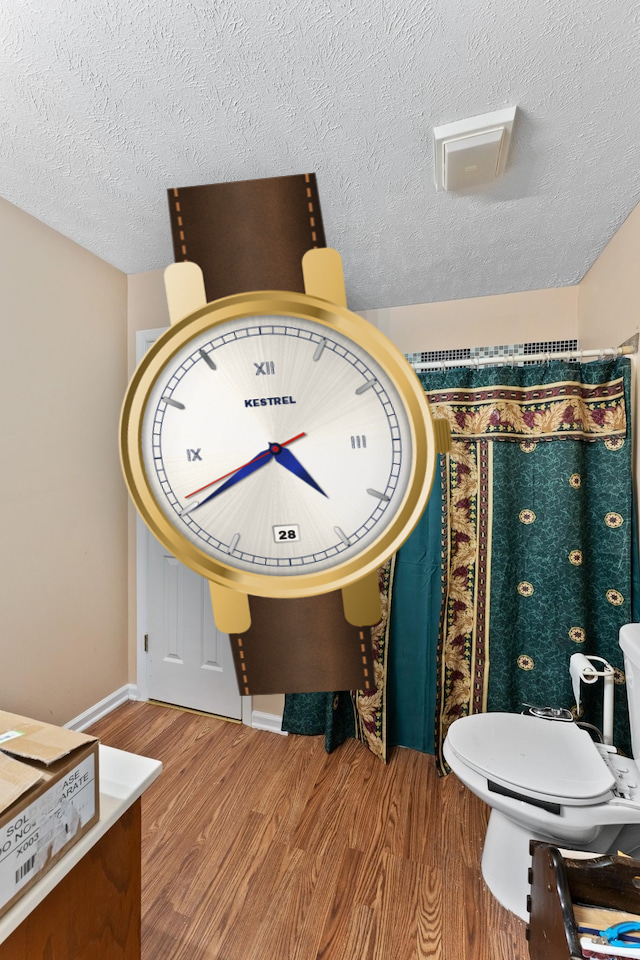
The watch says **4:39:41**
